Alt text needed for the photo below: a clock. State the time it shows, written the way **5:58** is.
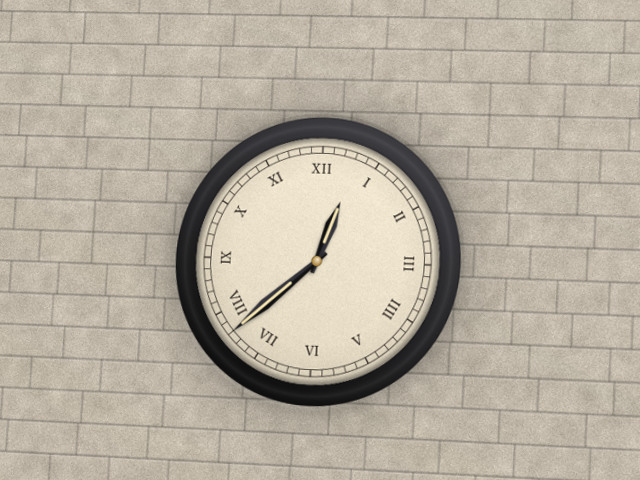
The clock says **12:38**
